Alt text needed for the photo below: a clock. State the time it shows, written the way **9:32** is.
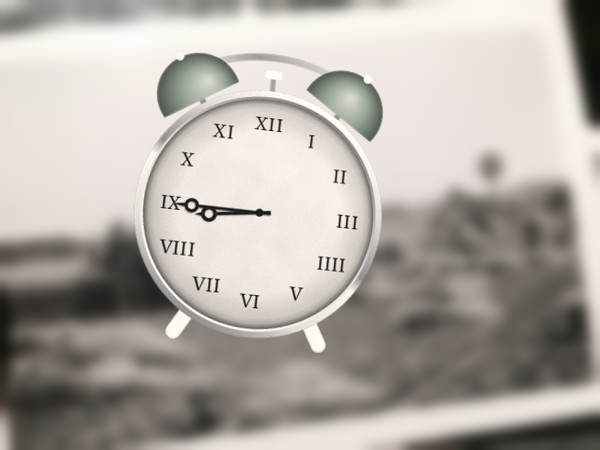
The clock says **8:45**
